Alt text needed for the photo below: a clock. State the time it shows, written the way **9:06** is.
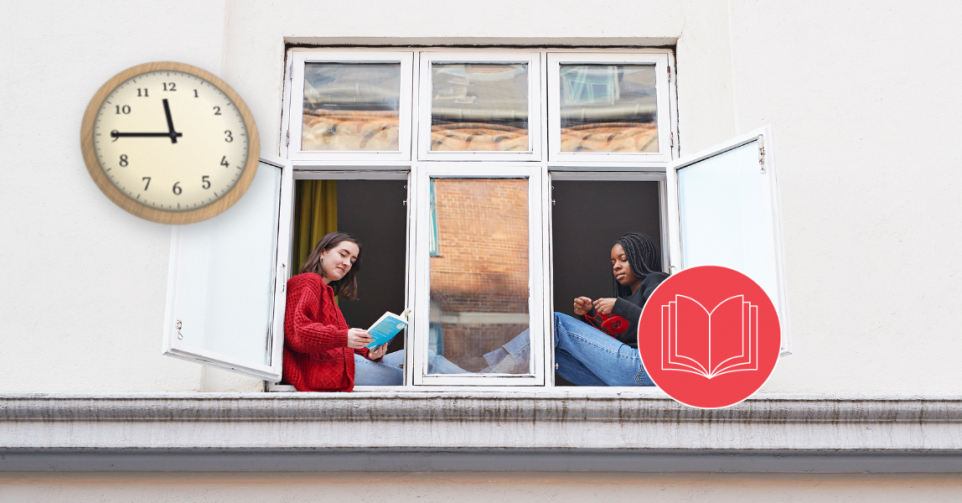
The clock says **11:45**
